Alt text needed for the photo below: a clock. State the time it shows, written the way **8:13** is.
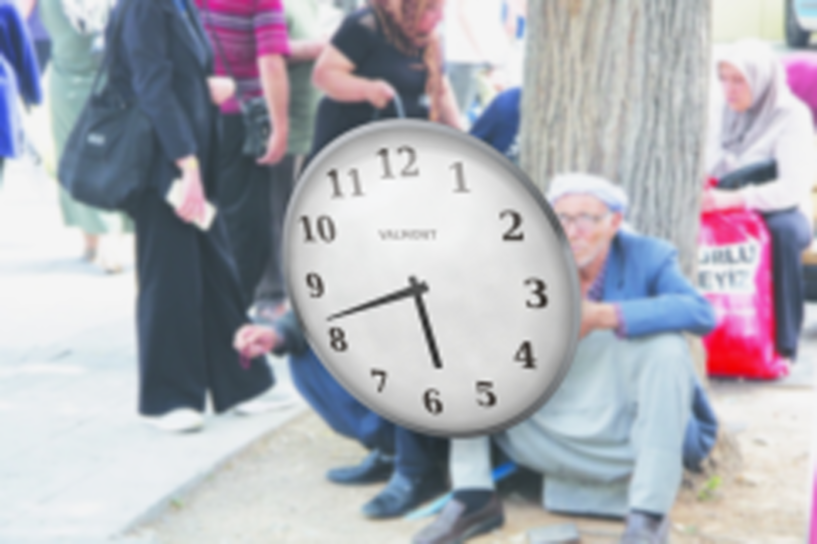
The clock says **5:42**
